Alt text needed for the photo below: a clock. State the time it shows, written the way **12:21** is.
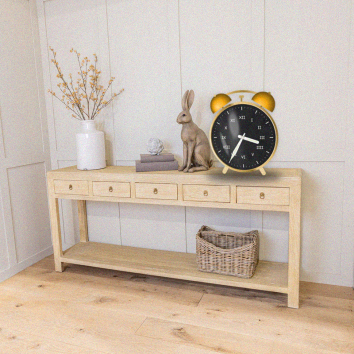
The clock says **3:35**
